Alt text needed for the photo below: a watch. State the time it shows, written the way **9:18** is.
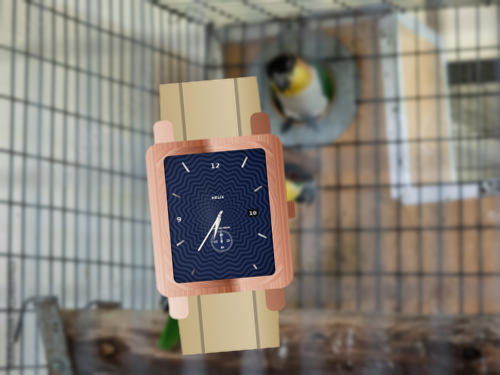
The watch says **6:36**
